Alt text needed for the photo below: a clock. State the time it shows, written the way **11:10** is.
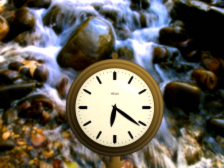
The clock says **6:21**
